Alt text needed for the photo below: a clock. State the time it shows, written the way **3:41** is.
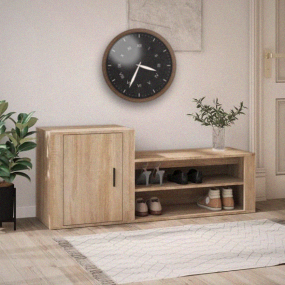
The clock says **3:34**
